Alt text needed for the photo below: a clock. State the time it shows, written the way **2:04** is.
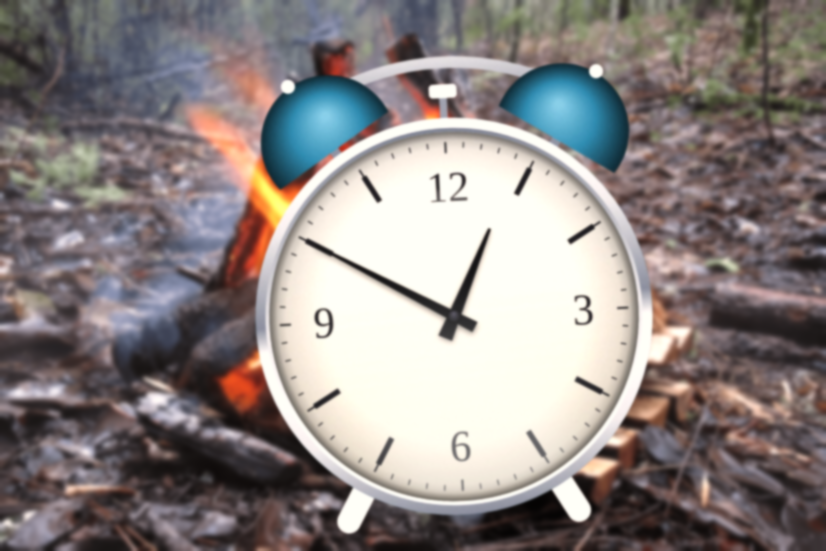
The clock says **12:50**
